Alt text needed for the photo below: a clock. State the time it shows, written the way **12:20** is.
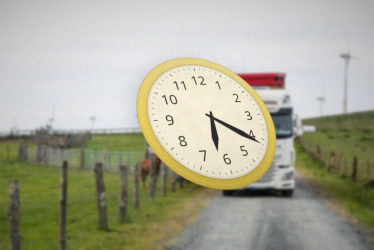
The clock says **6:21**
